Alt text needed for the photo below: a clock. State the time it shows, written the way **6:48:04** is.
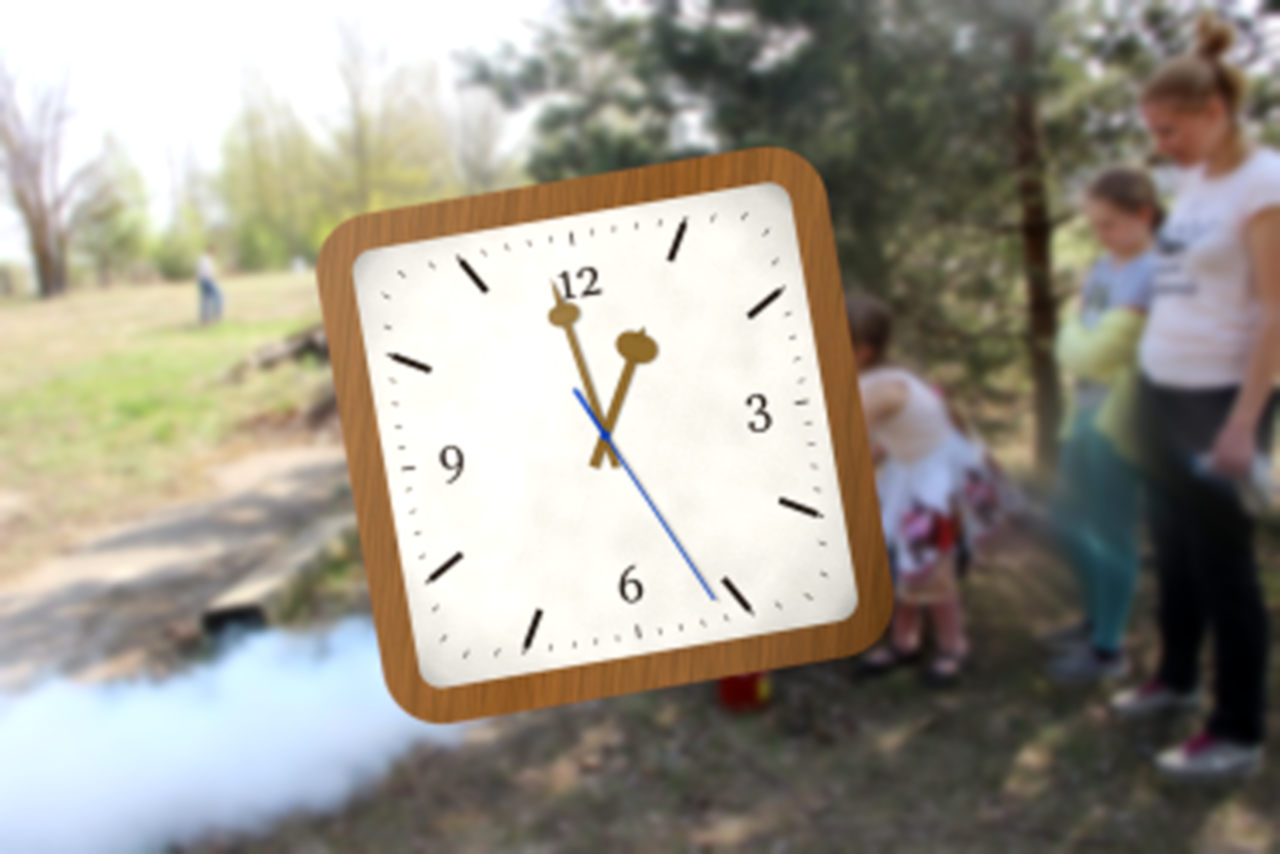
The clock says **12:58:26**
